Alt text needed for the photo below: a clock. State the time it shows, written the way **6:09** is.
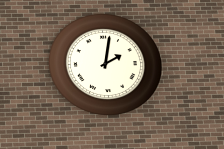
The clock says **2:02**
